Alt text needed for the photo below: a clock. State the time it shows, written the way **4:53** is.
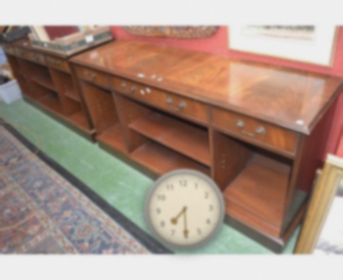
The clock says **7:30**
